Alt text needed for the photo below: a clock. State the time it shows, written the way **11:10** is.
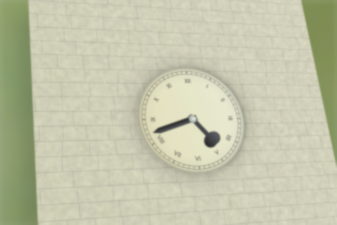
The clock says **4:42**
